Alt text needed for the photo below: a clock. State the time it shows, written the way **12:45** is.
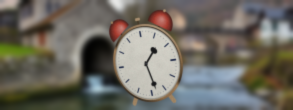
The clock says **1:28**
